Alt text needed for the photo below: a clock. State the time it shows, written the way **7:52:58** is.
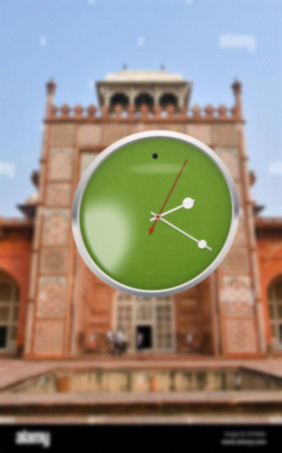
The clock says **2:21:05**
